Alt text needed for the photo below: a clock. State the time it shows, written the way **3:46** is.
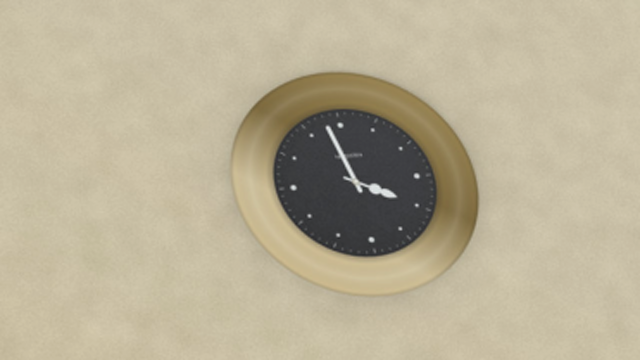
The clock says **3:58**
